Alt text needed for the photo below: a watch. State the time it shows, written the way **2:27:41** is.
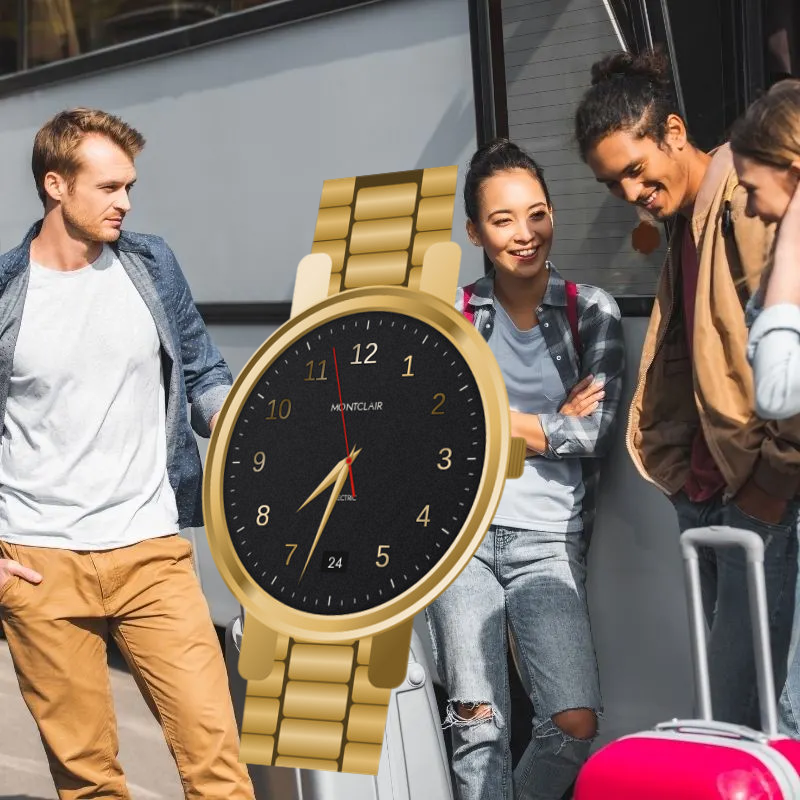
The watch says **7:32:57**
